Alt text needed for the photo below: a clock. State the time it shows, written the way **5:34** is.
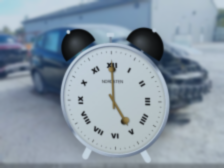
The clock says **5:00**
